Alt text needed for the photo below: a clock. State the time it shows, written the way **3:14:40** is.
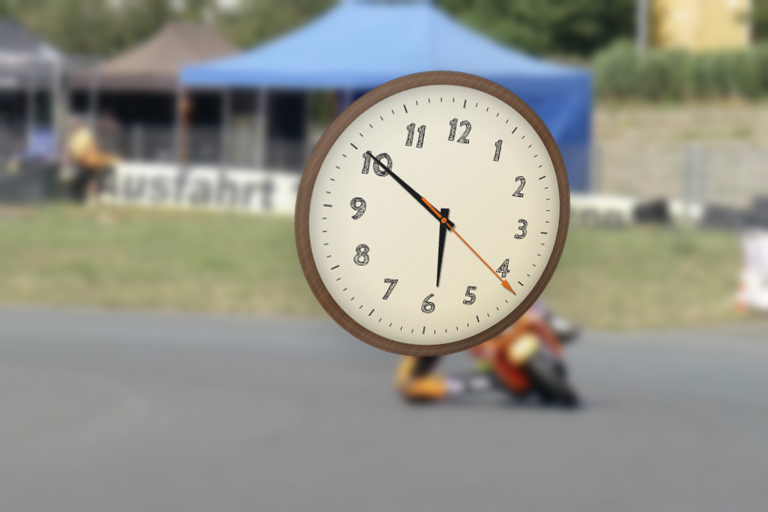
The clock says **5:50:21**
